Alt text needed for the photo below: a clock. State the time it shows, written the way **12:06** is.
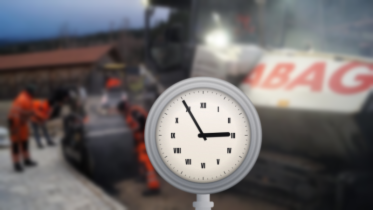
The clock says **2:55**
